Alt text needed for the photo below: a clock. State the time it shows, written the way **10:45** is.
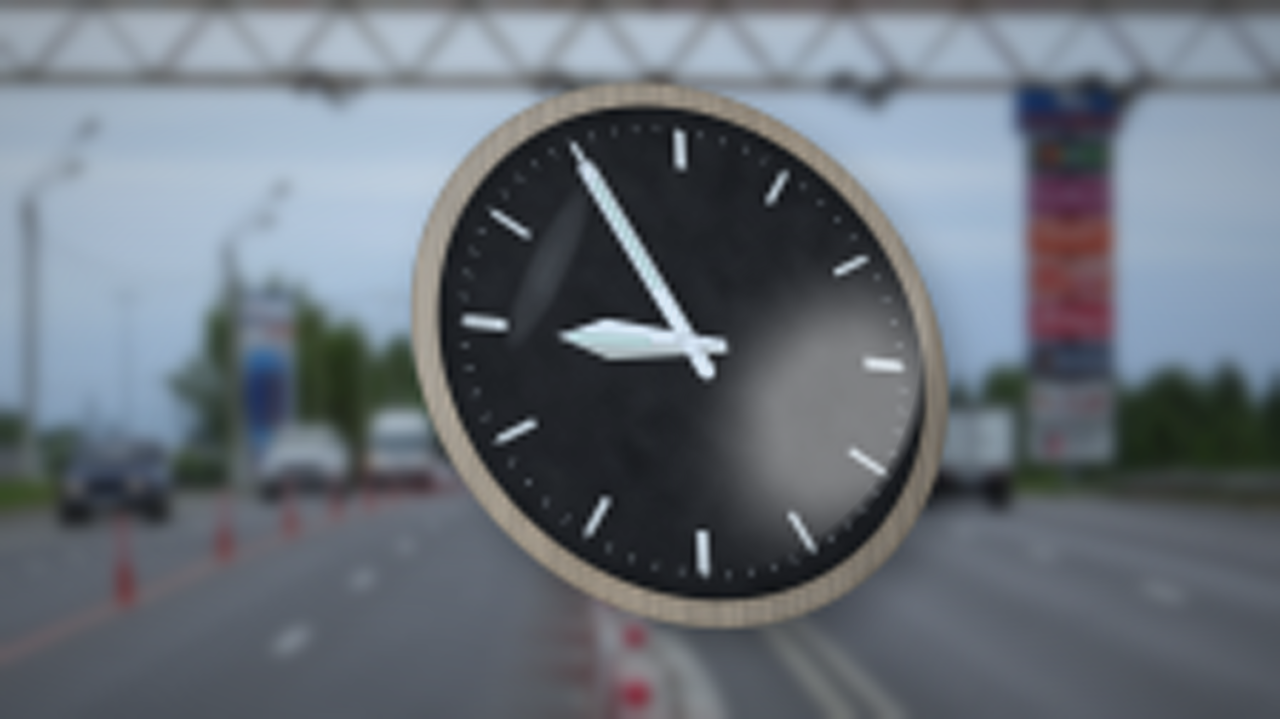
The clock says **8:55**
